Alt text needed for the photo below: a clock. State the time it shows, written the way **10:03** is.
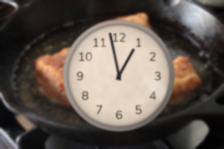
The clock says **12:58**
